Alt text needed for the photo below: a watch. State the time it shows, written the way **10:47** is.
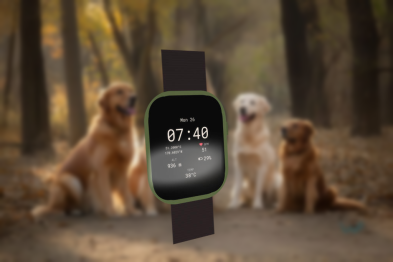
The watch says **7:40**
